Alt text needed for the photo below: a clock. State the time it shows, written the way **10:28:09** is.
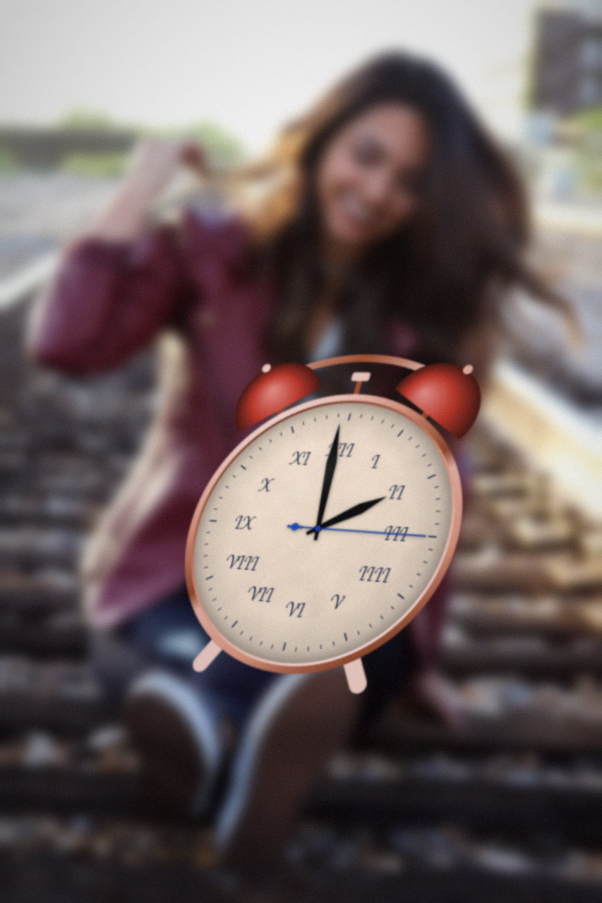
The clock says **1:59:15**
